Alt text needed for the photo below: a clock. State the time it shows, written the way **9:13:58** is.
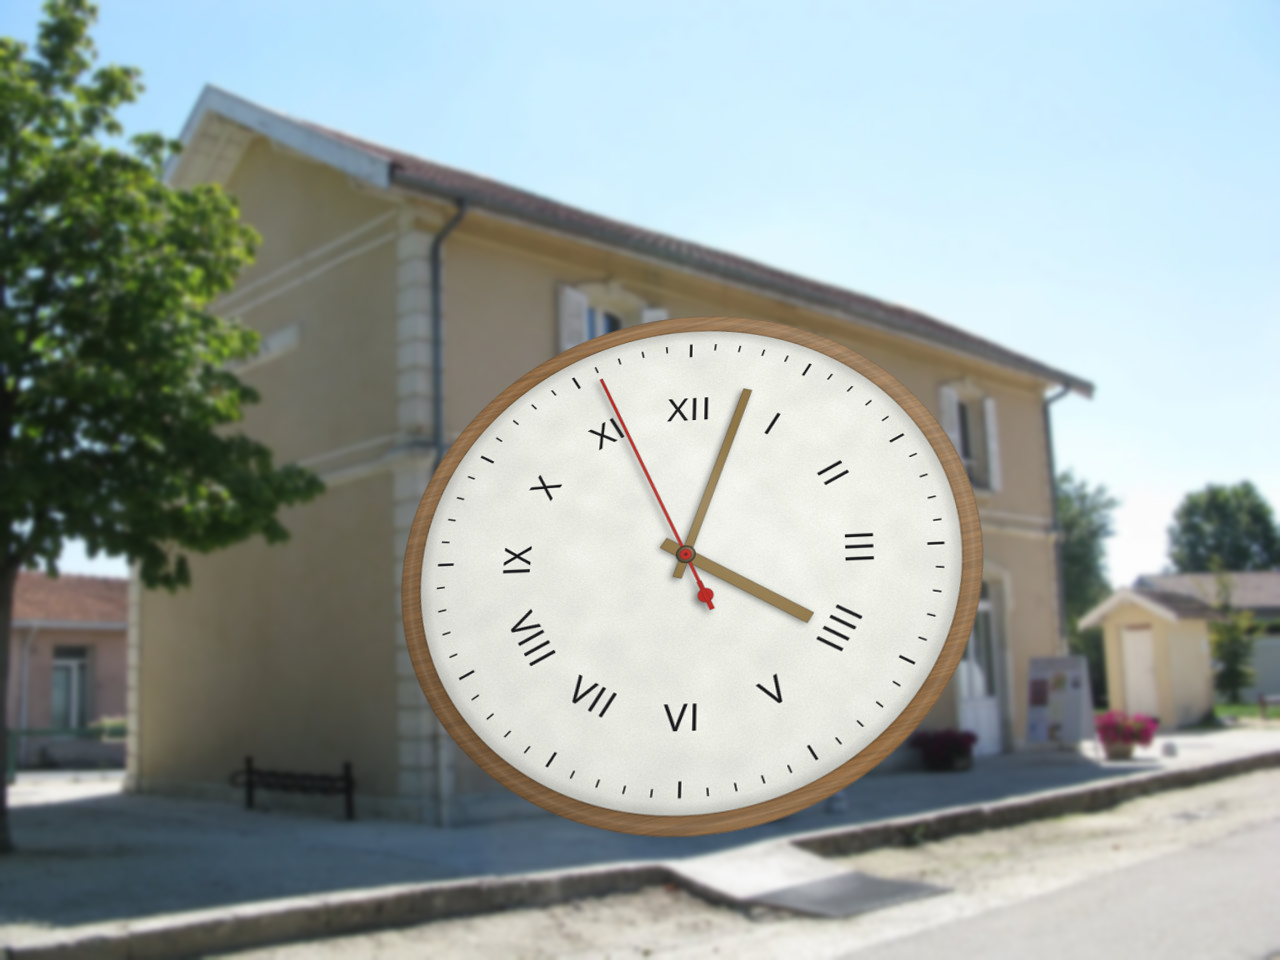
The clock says **4:02:56**
